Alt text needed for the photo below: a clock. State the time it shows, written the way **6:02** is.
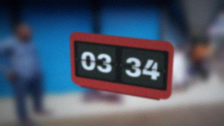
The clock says **3:34**
